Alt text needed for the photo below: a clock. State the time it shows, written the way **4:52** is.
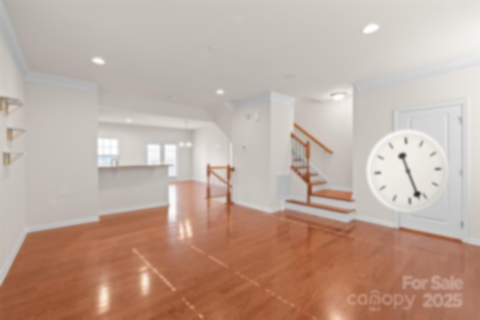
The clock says **11:27**
